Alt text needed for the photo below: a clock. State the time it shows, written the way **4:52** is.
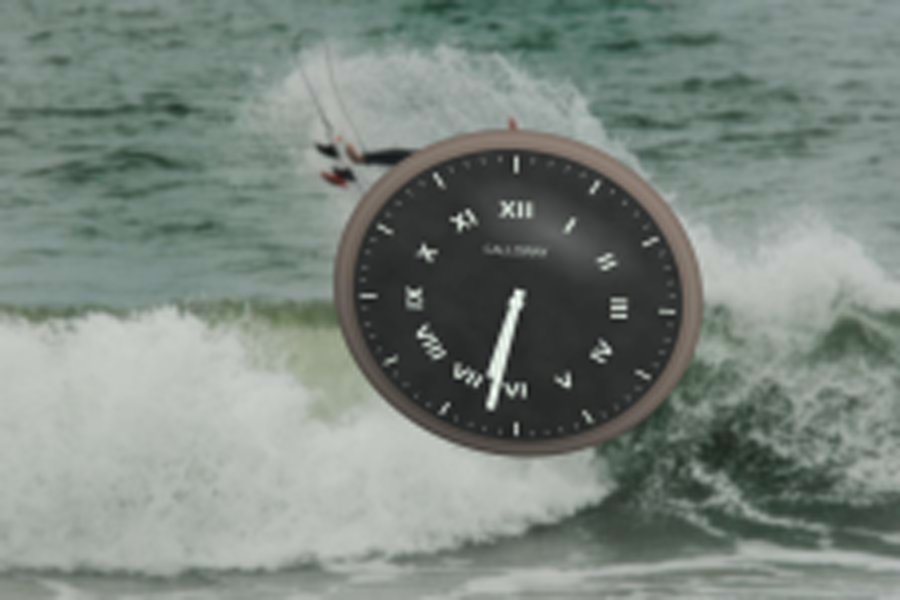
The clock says **6:32**
